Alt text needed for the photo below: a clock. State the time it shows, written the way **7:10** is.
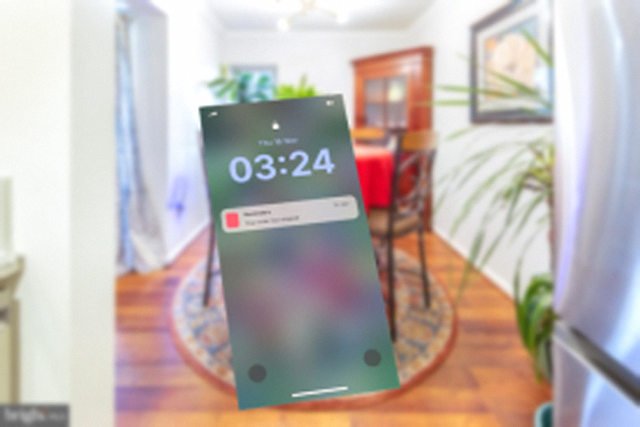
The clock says **3:24**
